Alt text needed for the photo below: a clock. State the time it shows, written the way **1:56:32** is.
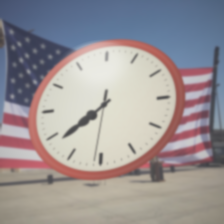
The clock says **7:38:31**
